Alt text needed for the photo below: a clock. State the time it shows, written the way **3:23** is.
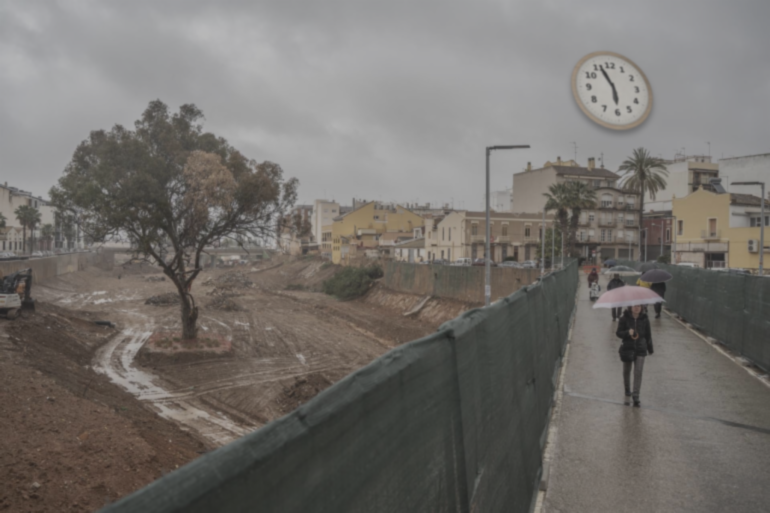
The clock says **5:56**
